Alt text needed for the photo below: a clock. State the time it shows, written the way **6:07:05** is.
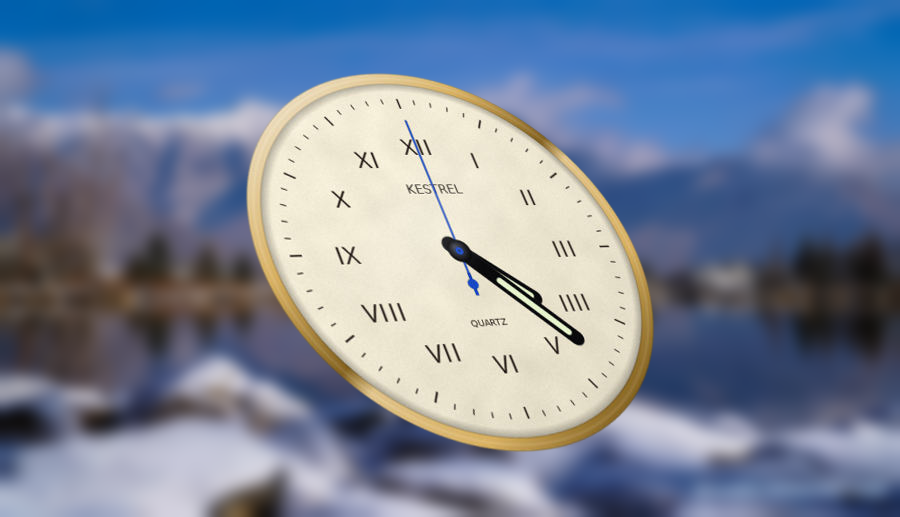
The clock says **4:23:00**
